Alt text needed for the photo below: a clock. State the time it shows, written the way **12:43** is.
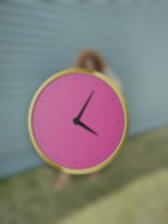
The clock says **4:05**
